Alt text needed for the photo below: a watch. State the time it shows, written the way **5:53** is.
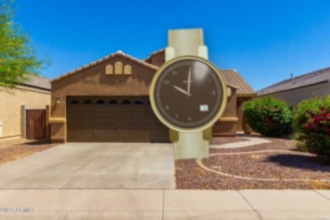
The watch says **10:01**
